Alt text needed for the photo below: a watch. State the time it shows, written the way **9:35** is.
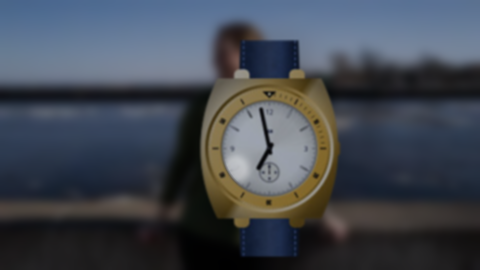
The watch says **6:58**
